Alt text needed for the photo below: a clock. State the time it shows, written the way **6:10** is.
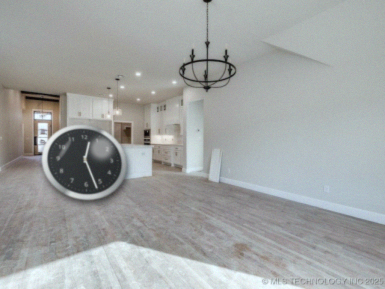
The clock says **12:27**
